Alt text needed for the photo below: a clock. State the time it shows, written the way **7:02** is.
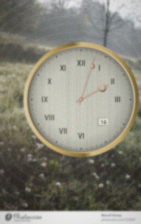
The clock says **2:03**
